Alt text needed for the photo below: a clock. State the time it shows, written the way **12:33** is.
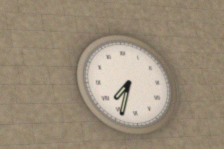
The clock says **7:34**
